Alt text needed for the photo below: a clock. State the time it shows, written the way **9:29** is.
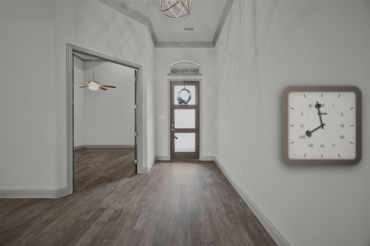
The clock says **7:58**
